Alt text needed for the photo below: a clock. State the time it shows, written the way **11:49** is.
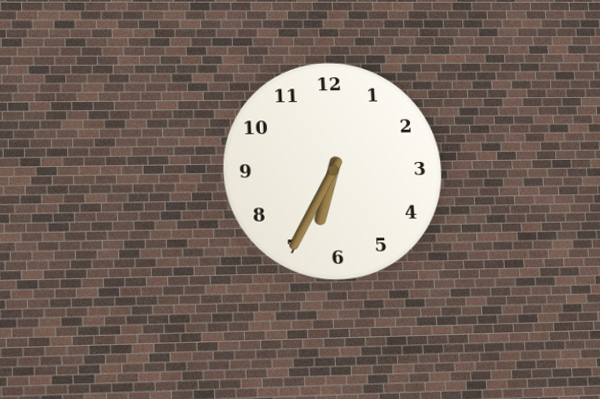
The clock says **6:35**
